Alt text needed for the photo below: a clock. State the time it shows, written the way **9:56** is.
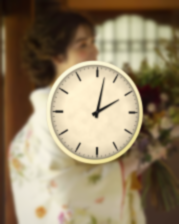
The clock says **2:02**
